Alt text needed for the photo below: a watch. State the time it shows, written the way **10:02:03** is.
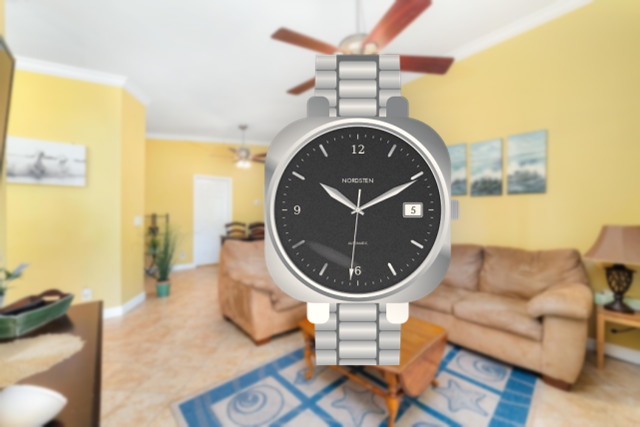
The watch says **10:10:31**
